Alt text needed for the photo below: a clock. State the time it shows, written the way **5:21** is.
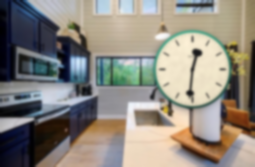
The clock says **12:31**
